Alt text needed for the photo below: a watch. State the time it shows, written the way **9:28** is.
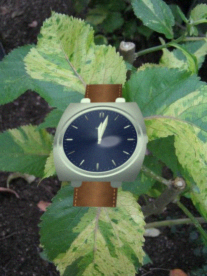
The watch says **12:02**
